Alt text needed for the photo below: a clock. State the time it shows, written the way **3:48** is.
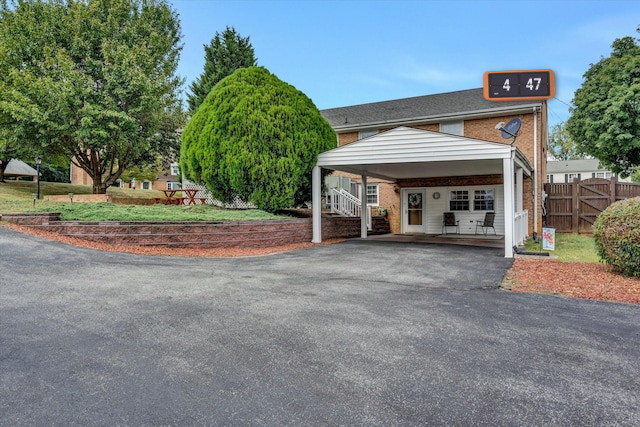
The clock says **4:47**
